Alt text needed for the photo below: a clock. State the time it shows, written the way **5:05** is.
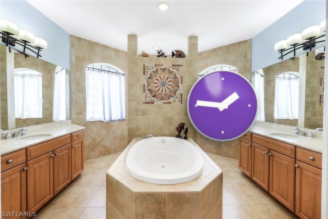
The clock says **1:46**
